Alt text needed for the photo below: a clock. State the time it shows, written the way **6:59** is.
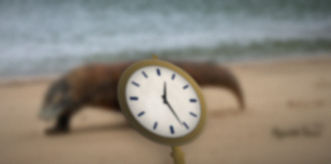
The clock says **12:26**
